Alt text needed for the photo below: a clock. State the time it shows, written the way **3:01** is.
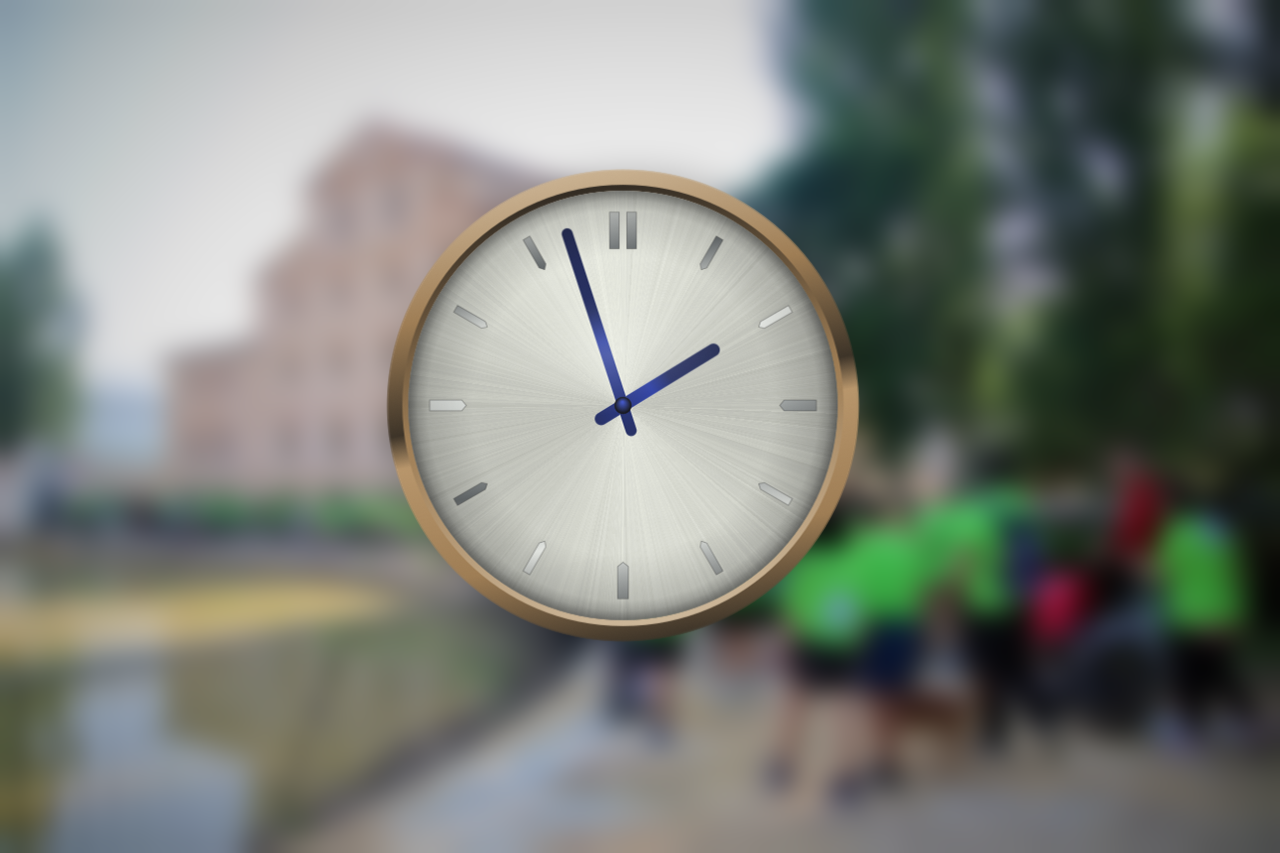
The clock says **1:57**
